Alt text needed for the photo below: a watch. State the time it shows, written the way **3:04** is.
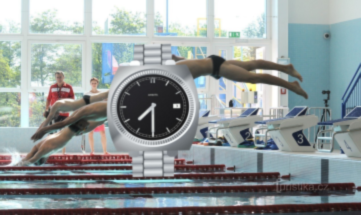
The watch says **7:30**
